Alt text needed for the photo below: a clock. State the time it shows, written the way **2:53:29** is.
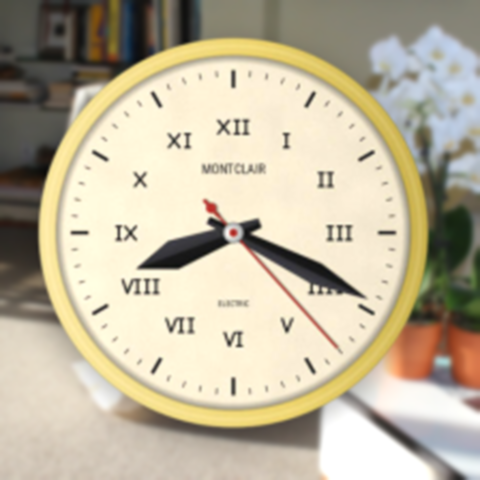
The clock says **8:19:23**
